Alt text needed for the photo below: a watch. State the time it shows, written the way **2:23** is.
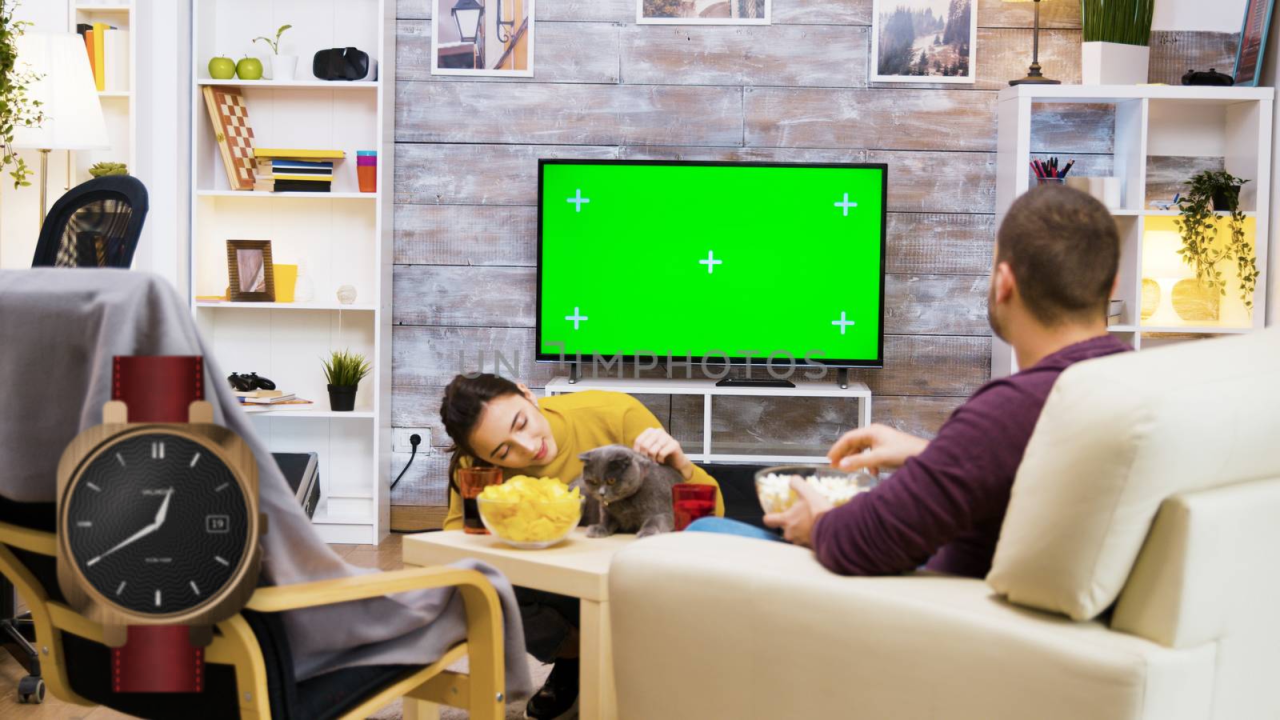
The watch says **12:40**
